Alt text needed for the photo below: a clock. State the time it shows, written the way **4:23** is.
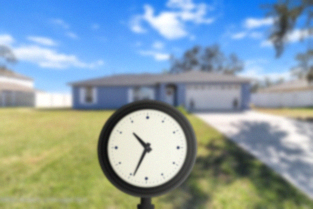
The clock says **10:34**
